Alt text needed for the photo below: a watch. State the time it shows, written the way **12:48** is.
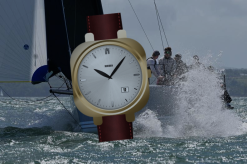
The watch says **10:07**
